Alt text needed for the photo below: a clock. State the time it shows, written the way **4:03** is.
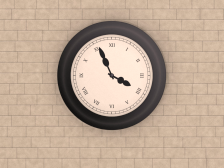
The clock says **3:56**
